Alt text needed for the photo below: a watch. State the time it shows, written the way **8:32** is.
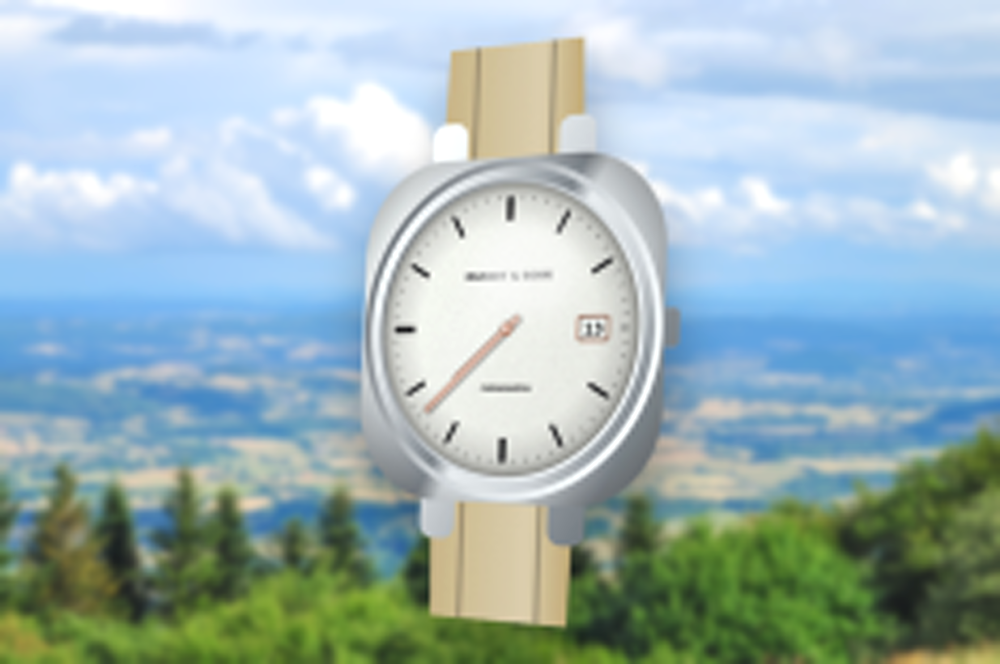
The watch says **7:38**
